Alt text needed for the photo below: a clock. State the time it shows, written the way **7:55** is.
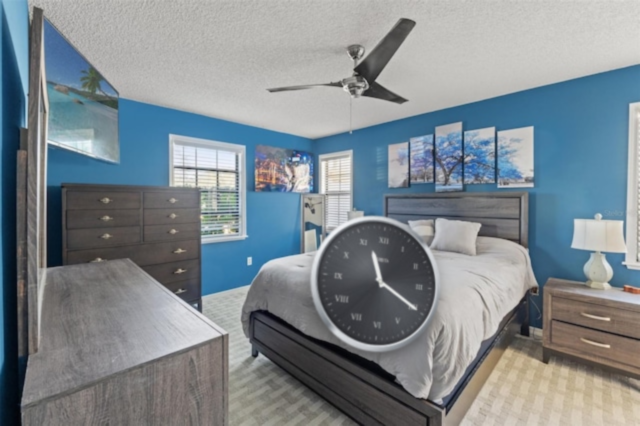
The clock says **11:20**
